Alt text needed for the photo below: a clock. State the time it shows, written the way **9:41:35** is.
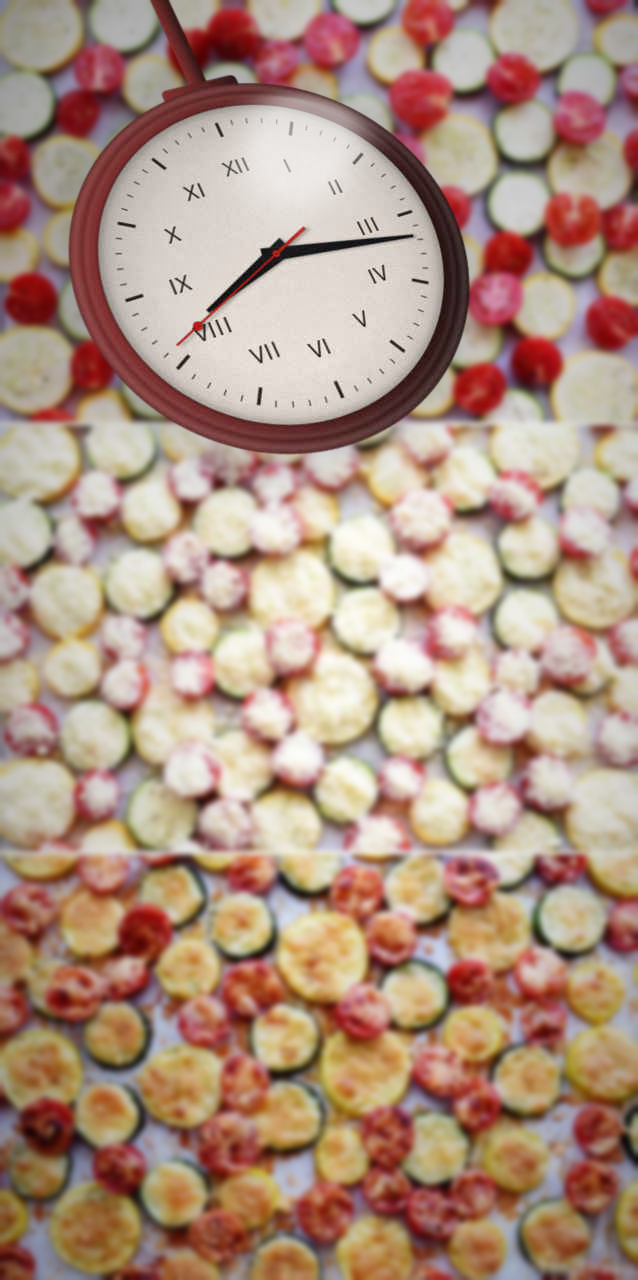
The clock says **8:16:41**
